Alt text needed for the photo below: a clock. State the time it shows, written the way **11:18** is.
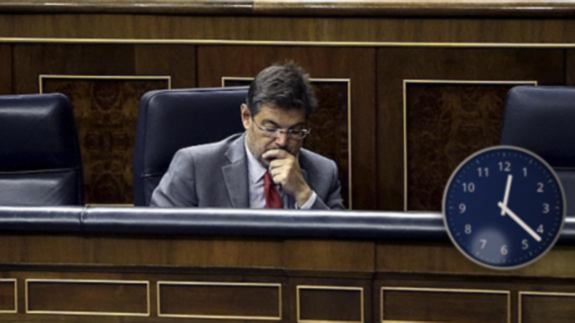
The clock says **12:22**
